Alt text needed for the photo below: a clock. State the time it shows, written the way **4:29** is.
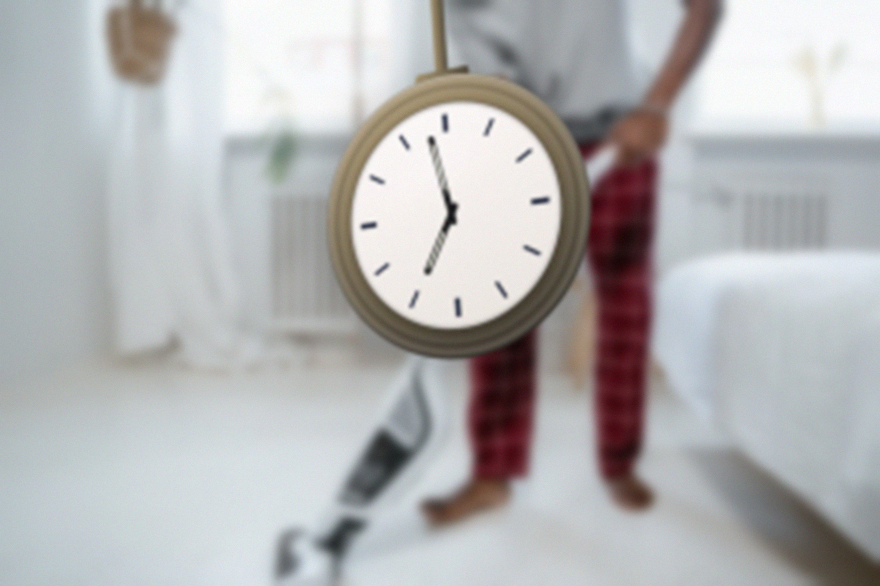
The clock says **6:58**
